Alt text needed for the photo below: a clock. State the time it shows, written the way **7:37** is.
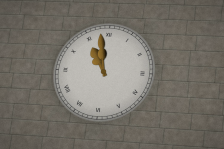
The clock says **10:58**
